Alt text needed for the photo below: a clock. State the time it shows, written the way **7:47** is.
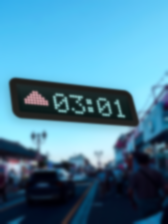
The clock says **3:01**
